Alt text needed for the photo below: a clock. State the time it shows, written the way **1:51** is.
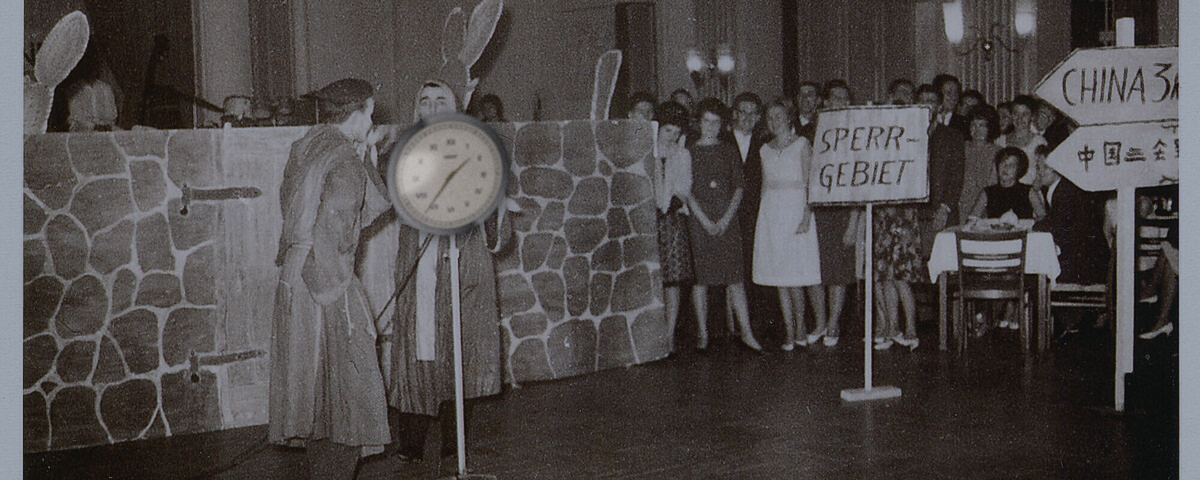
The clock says **1:36**
